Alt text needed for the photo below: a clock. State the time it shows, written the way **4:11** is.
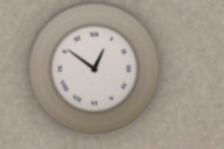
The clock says **12:51**
